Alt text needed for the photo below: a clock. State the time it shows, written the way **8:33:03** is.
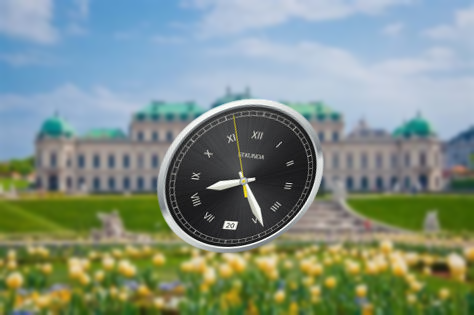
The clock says **8:23:56**
